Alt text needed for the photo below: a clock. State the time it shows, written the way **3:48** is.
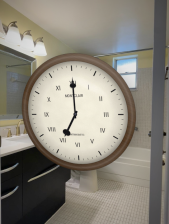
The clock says **7:00**
